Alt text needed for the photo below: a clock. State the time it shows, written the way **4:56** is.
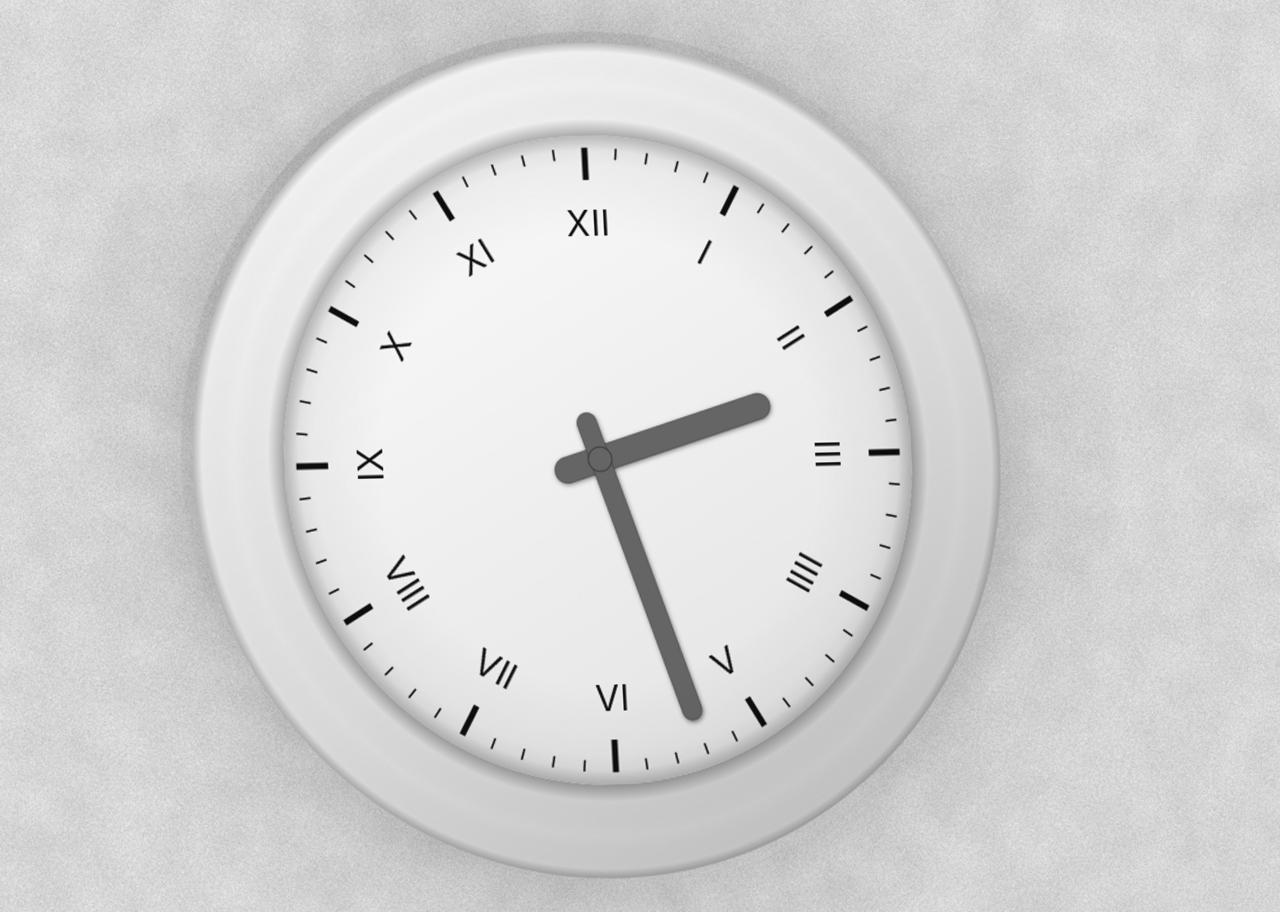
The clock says **2:27**
